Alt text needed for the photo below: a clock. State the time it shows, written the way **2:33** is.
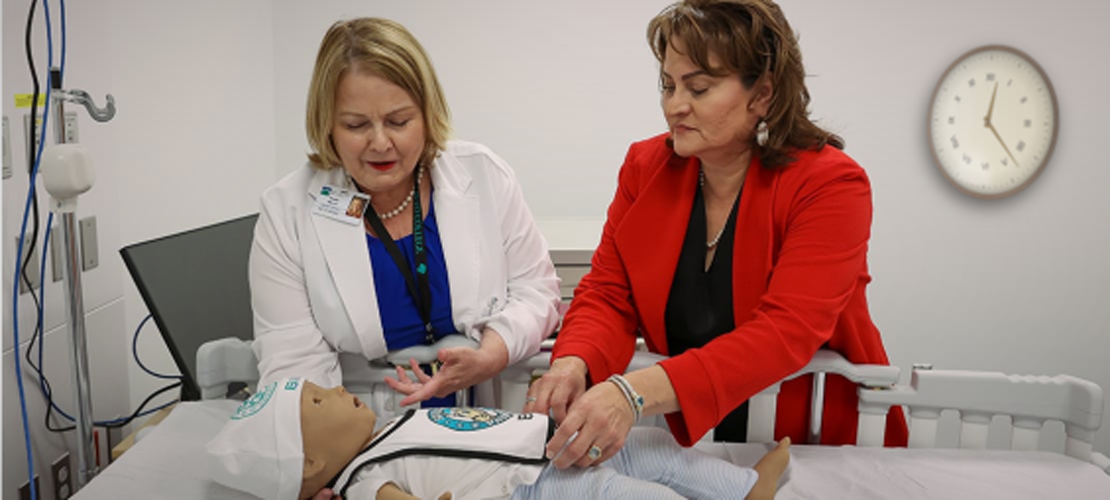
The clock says **12:23**
